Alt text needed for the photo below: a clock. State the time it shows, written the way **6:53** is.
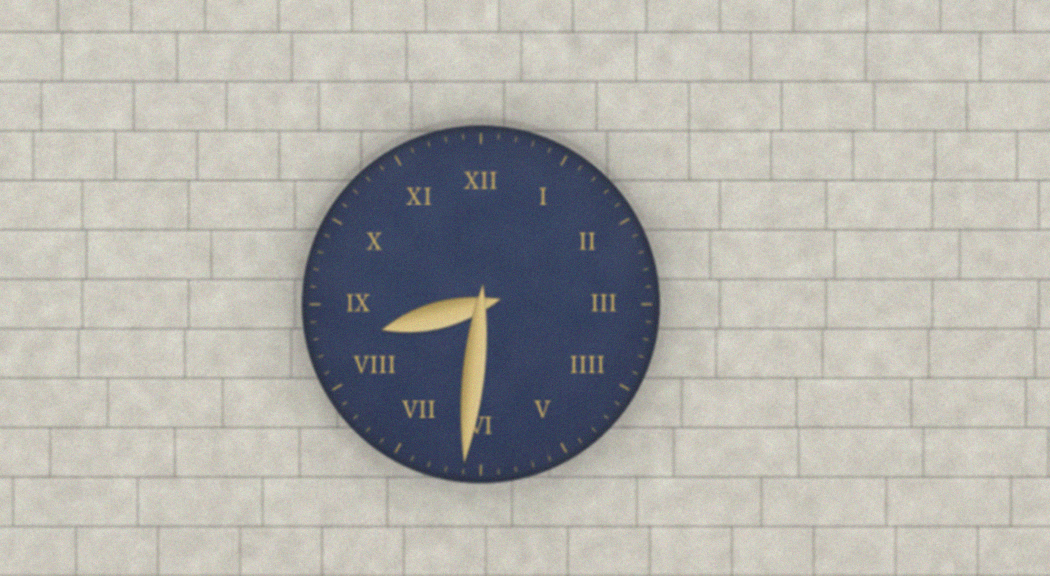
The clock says **8:31**
